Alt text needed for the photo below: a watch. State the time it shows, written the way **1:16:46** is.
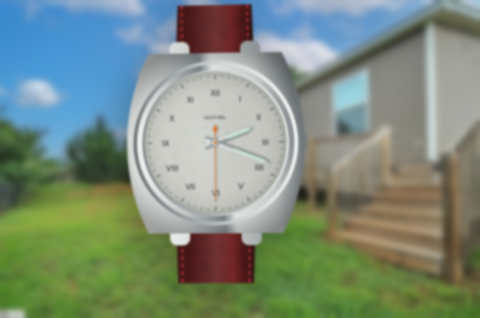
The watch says **2:18:30**
